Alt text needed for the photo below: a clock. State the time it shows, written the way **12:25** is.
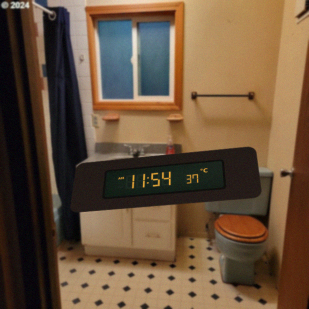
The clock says **11:54**
